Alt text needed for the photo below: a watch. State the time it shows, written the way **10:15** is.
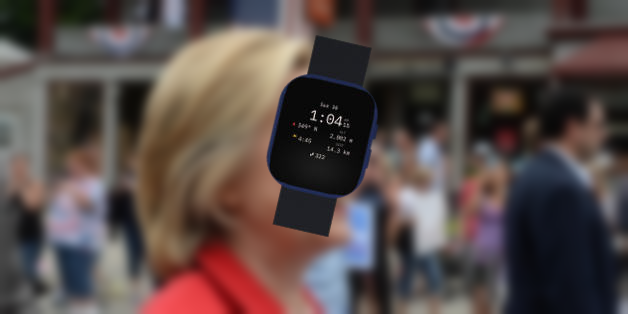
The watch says **1:04**
